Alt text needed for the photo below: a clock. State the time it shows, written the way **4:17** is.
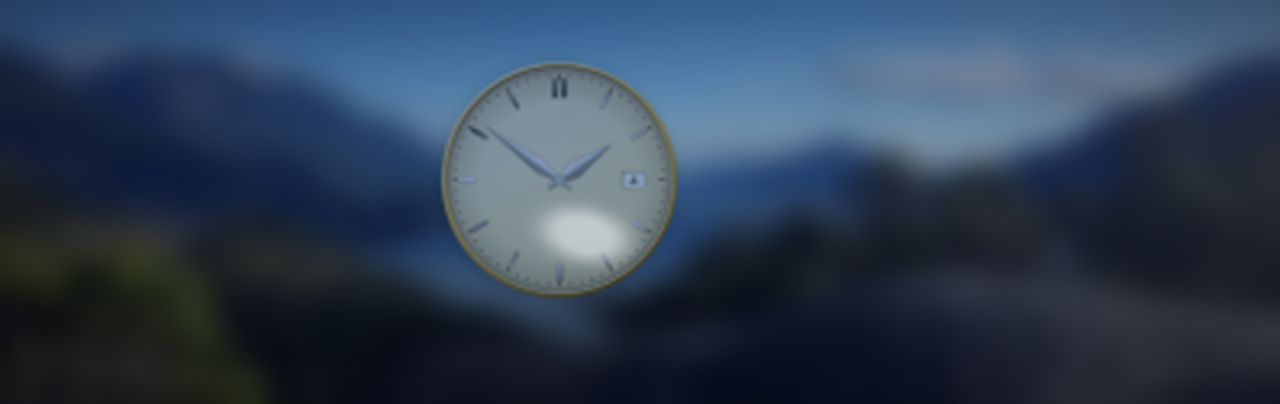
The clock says **1:51**
